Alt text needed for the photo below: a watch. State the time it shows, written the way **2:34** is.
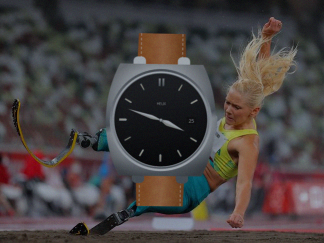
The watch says **3:48**
